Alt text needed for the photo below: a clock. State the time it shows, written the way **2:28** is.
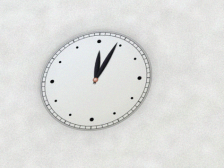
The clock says **12:04**
